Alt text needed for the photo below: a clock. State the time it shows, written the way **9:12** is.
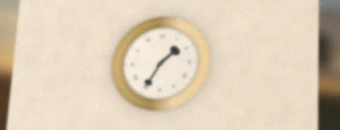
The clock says **1:35**
